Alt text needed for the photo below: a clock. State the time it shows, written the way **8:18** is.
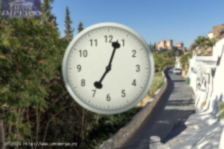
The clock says **7:03**
